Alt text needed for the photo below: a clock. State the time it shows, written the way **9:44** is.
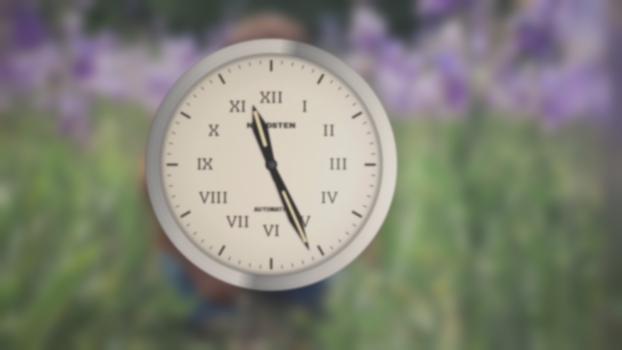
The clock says **11:26**
